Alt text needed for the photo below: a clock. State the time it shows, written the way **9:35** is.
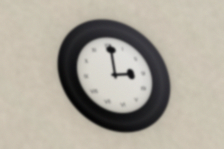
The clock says **3:01**
